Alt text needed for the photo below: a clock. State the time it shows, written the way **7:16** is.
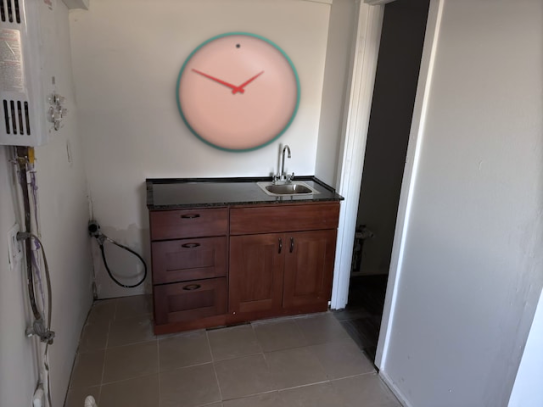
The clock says **1:49**
